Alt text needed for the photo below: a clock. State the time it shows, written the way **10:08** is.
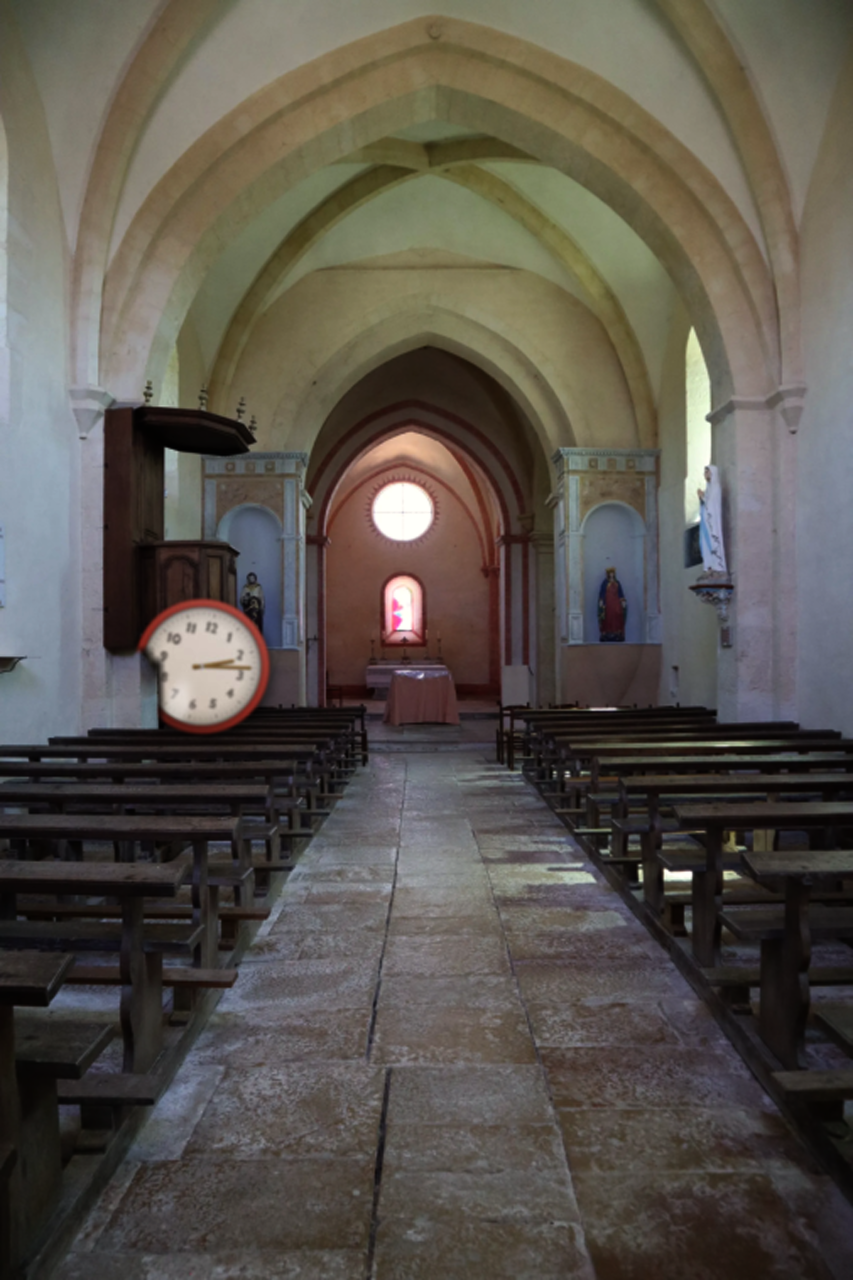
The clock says **2:13**
